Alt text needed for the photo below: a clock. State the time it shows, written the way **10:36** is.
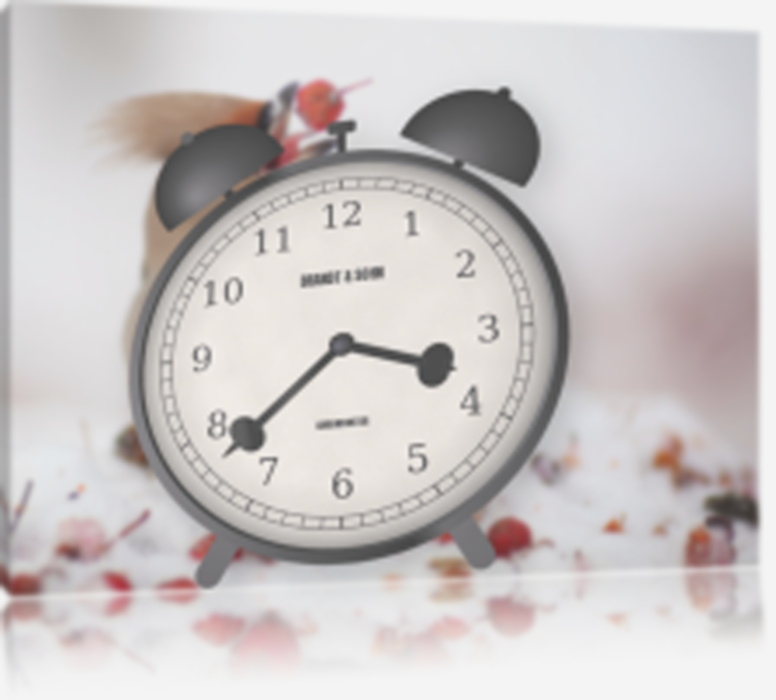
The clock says **3:38**
